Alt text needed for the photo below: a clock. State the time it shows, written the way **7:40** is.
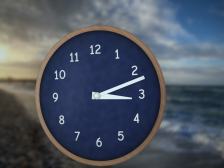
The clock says **3:12**
